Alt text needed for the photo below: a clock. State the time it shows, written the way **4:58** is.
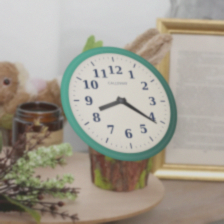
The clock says **8:21**
